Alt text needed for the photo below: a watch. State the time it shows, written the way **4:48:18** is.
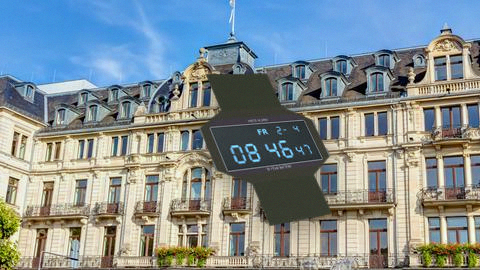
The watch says **8:46:47**
